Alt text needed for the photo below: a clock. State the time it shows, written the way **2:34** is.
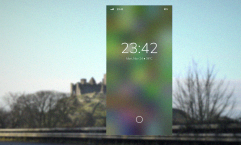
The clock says **23:42**
